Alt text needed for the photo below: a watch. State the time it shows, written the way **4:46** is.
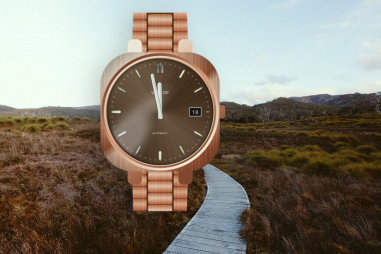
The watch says **11:58**
